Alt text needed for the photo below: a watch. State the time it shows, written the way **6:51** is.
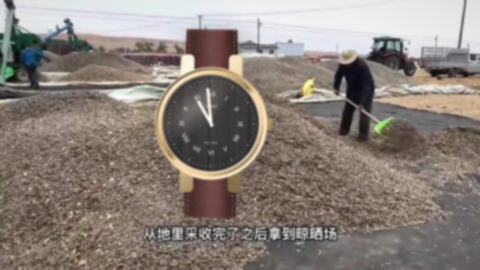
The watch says **10:59**
